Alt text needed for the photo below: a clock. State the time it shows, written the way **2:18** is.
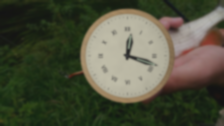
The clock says **12:18**
